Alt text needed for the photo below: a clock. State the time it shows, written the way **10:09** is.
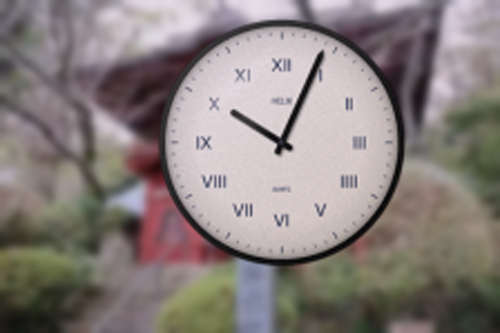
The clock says **10:04**
